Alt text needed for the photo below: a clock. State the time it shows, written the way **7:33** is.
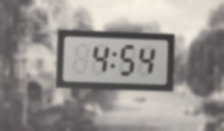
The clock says **4:54**
